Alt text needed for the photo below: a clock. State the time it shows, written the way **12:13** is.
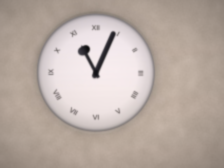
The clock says **11:04**
